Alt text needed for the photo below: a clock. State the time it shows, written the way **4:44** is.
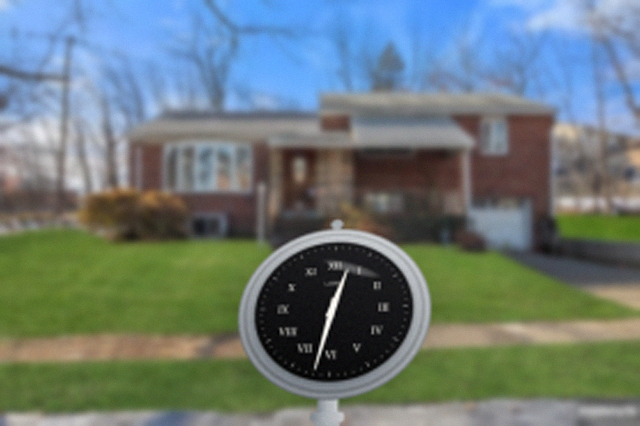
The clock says **12:32**
